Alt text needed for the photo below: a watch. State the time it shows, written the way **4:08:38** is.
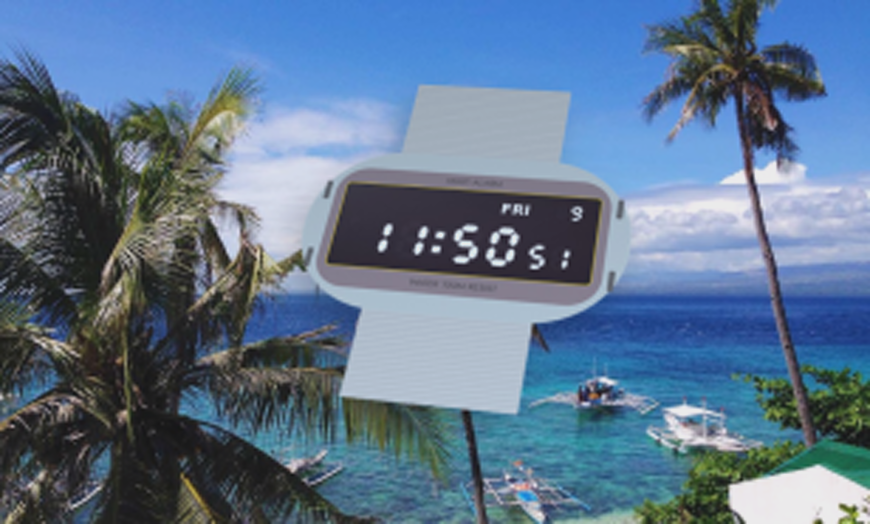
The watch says **11:50:51**
